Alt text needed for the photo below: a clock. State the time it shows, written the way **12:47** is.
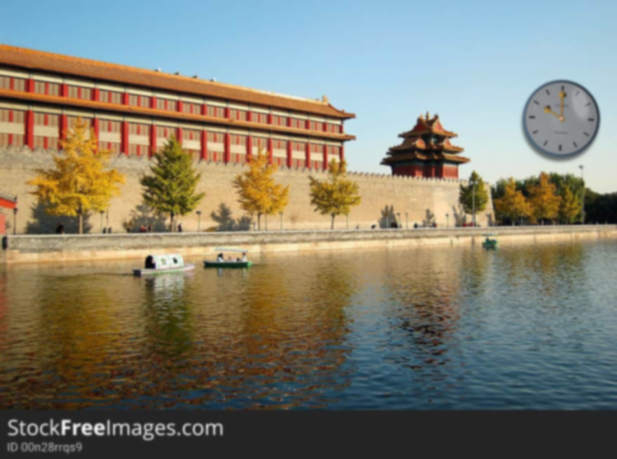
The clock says **10:00**
